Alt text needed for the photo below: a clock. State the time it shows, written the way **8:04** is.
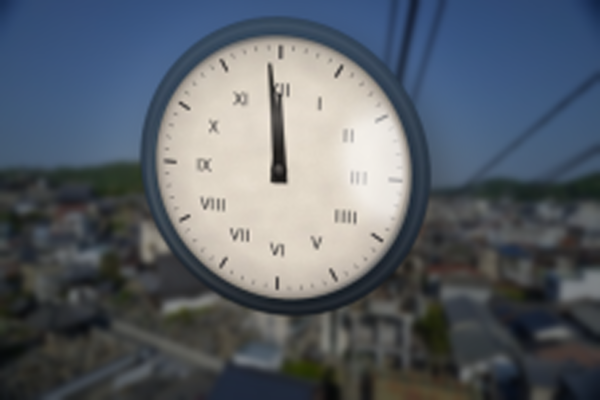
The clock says **11:59**
